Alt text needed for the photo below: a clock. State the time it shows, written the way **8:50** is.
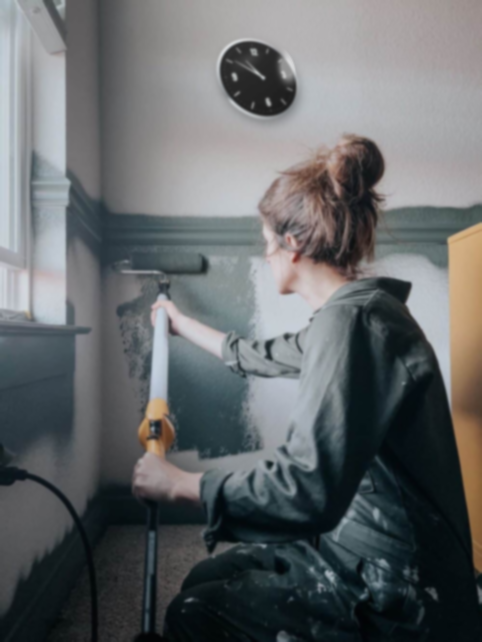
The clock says **10:51**
